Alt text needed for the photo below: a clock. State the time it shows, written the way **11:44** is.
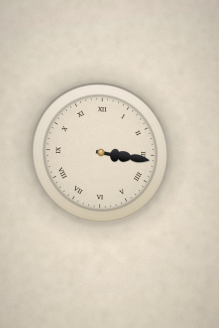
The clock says **3:16**
